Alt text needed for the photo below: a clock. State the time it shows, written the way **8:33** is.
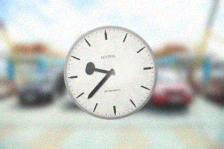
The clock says **9:38**
